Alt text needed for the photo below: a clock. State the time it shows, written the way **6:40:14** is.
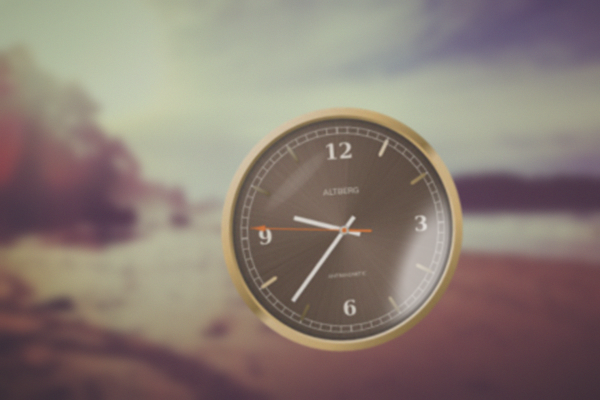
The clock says **9:36:46**
